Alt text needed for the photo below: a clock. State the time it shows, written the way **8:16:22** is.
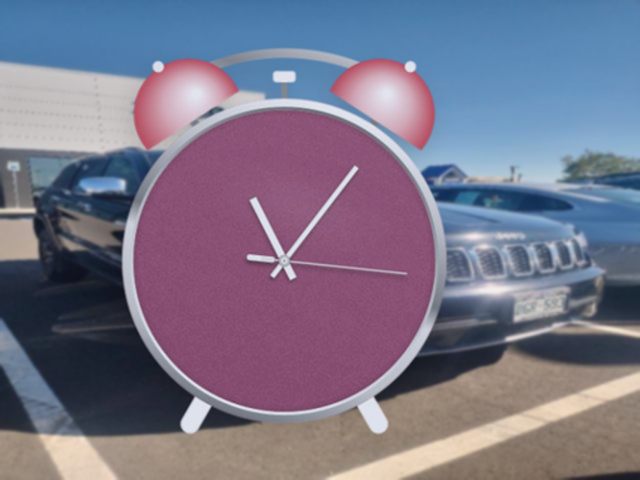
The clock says **11:06:16**
